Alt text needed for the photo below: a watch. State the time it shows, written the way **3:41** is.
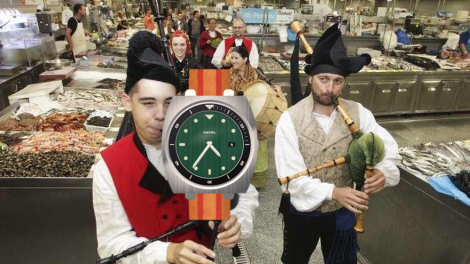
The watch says **4:36**
